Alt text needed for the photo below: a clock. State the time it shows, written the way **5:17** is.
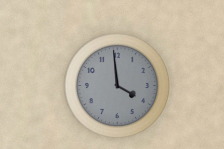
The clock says **3:59**
